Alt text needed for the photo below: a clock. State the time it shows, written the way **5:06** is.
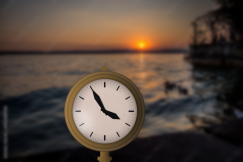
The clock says **3:55**
